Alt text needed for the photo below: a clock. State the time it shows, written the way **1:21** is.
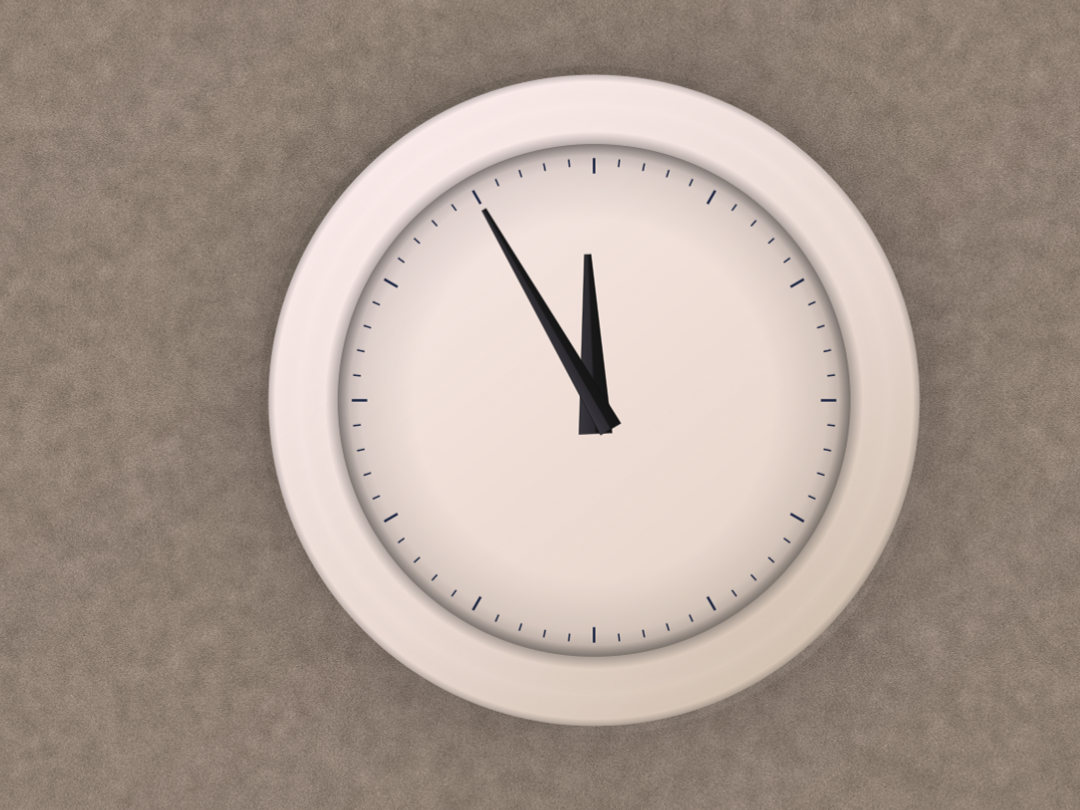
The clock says **11:55**
